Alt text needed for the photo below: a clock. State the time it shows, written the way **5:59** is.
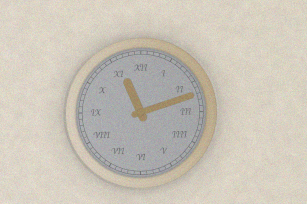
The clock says **11:12**
